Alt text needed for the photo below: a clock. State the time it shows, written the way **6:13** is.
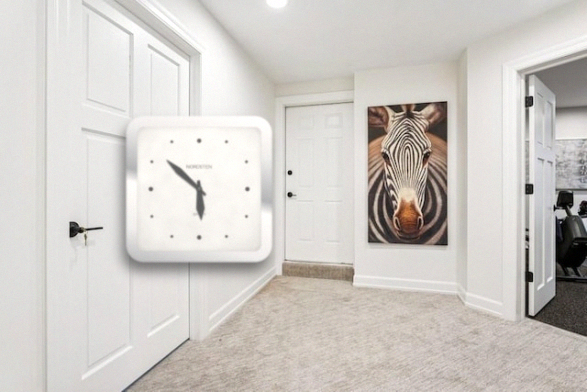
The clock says **5:52**
